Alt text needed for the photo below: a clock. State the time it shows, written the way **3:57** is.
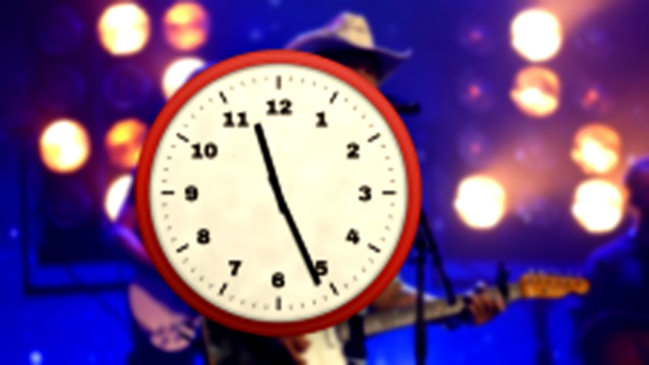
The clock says **11:26**
